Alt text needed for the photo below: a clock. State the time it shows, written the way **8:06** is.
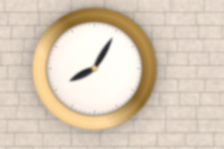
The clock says **8:05**
